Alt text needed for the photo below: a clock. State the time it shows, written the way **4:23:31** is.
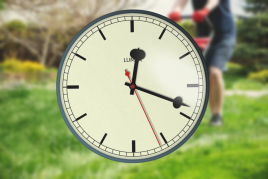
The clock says **12:18:26**
